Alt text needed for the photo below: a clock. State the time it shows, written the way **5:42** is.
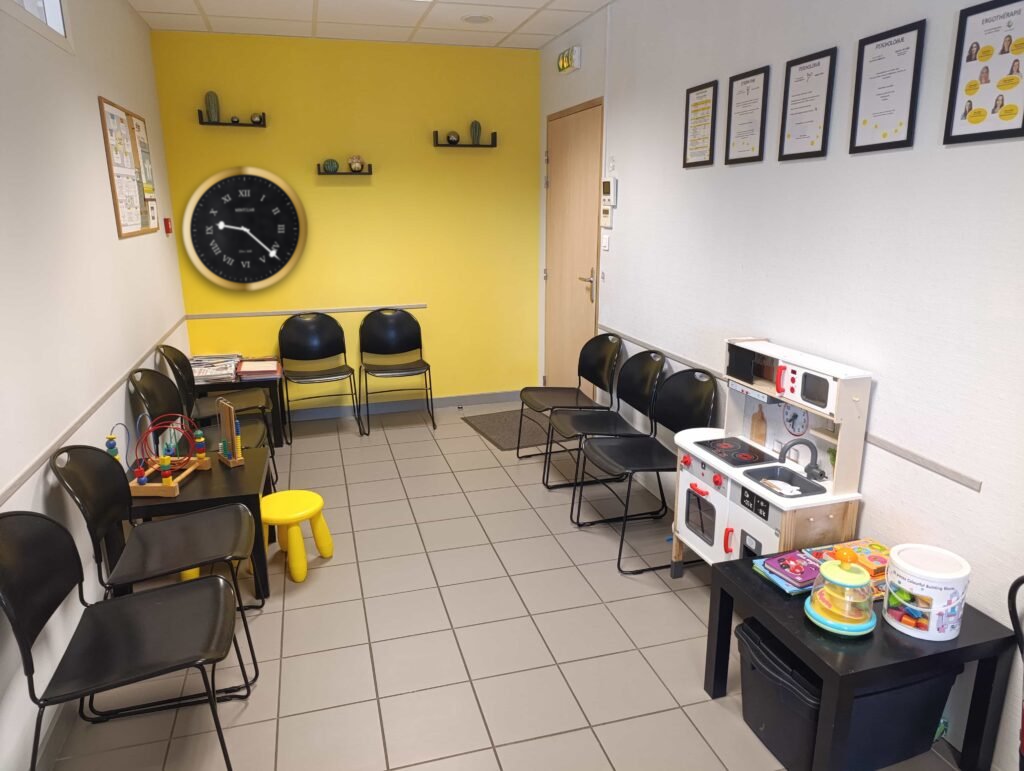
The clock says **9:22**
